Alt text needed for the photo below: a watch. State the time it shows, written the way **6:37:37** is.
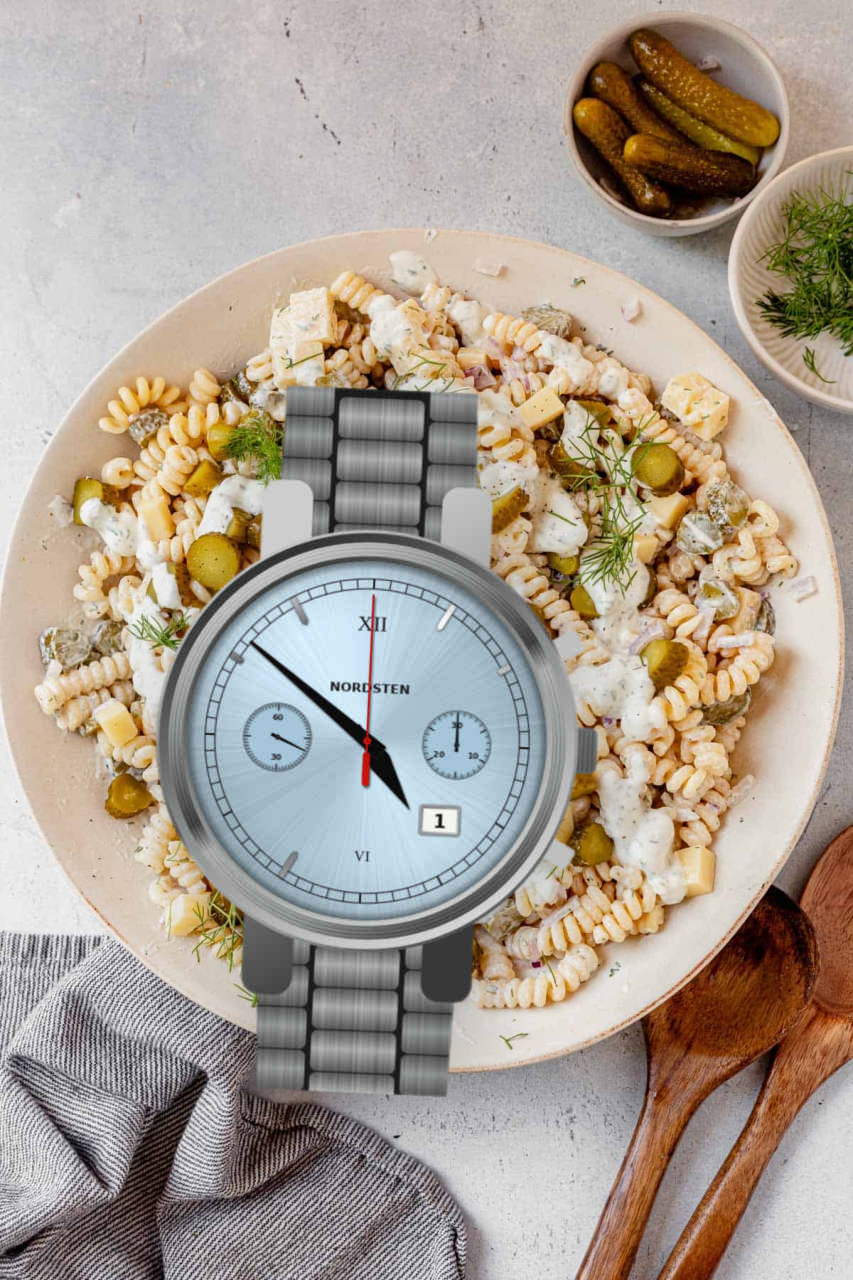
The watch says **4:51:19**
